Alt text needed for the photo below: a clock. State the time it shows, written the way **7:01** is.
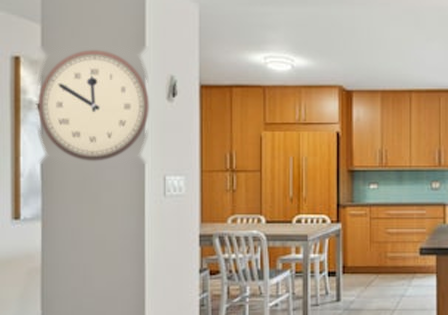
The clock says **11:50**
